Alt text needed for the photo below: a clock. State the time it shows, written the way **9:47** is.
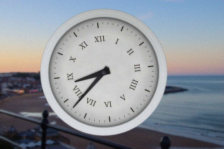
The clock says **8:38**
